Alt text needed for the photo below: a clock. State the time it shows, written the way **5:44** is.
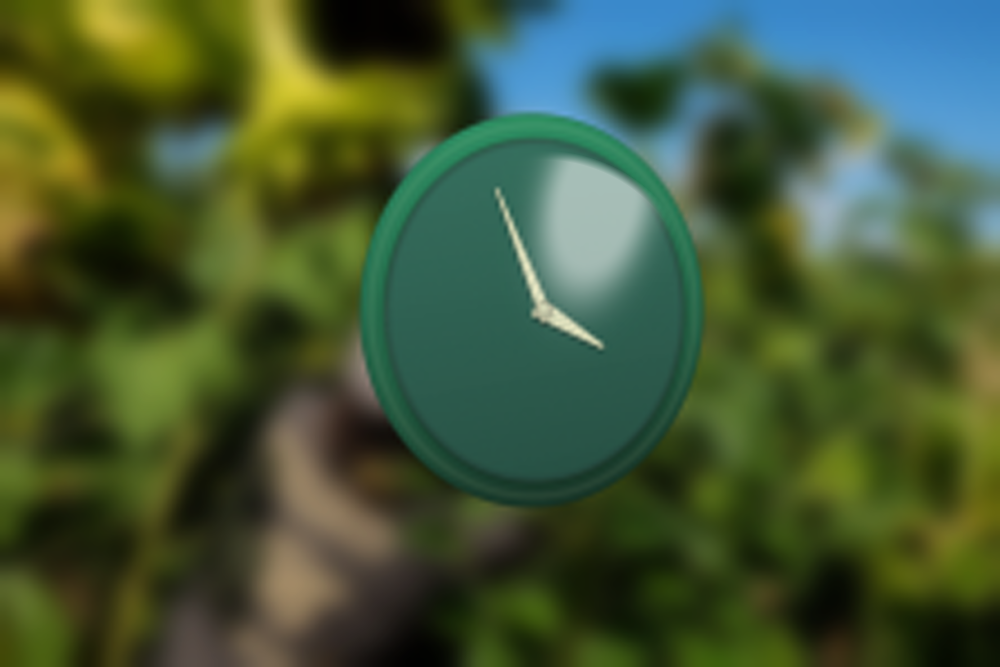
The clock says **3:56**
